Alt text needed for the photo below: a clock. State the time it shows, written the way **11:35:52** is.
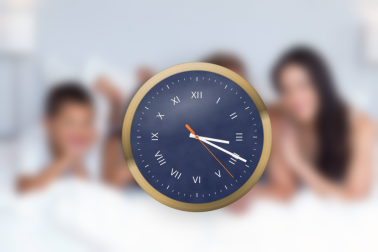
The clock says **3:19:23**
